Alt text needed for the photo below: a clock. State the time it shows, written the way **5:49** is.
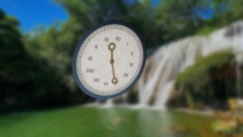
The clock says **11:26**
